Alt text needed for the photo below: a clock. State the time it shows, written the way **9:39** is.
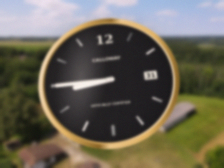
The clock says **8:45**
